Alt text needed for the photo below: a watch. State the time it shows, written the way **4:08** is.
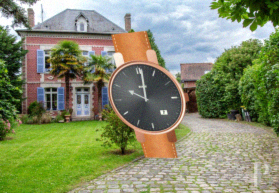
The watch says **10:01**
